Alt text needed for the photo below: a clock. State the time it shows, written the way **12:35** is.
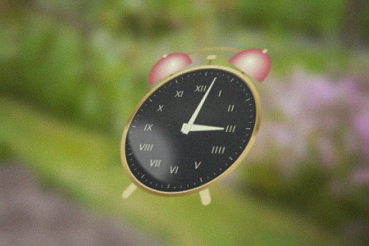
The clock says **3:02**
